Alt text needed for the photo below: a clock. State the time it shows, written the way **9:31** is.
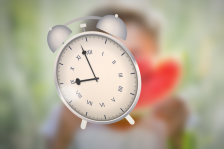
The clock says **8:58**
